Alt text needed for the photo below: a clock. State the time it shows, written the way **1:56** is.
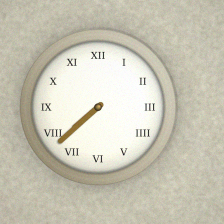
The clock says **7:38**
